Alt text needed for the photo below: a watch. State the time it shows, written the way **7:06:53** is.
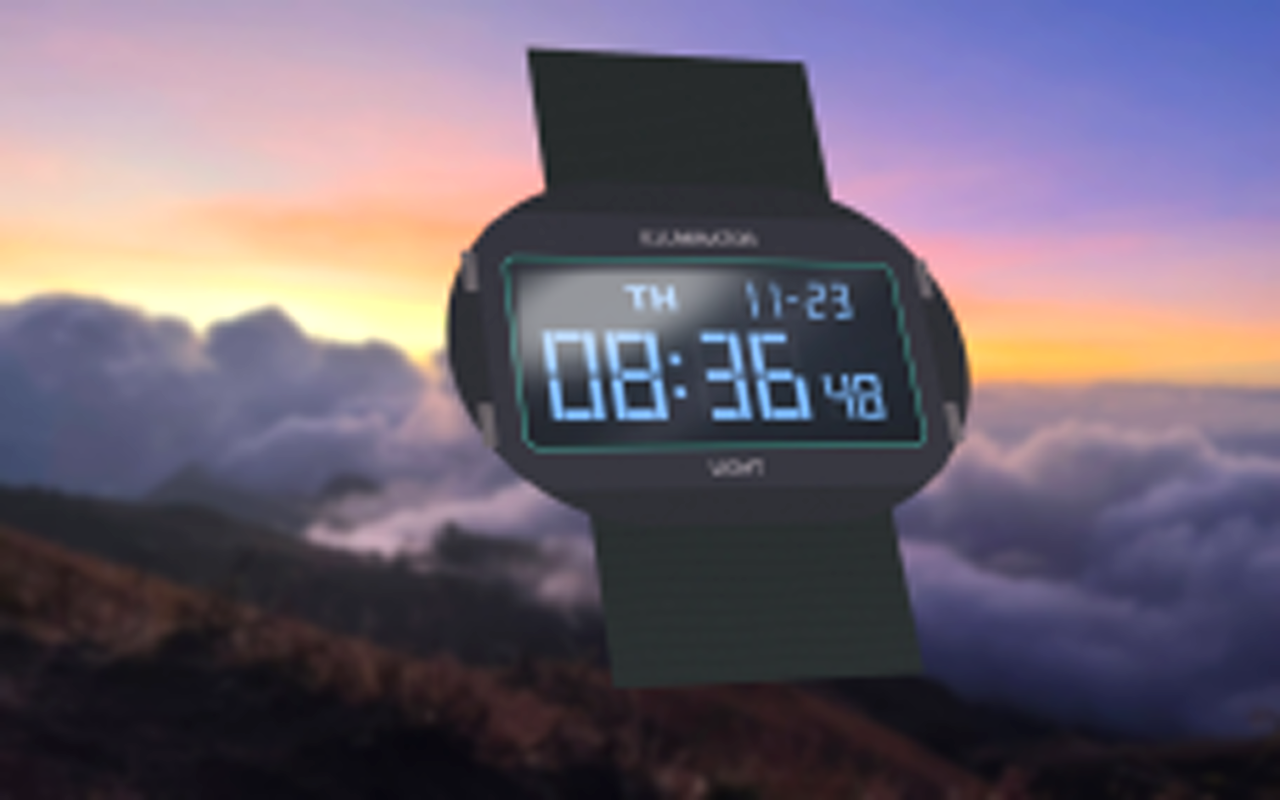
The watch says **8:36:48**
